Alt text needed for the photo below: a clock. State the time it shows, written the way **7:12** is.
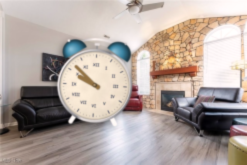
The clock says **9:52**
